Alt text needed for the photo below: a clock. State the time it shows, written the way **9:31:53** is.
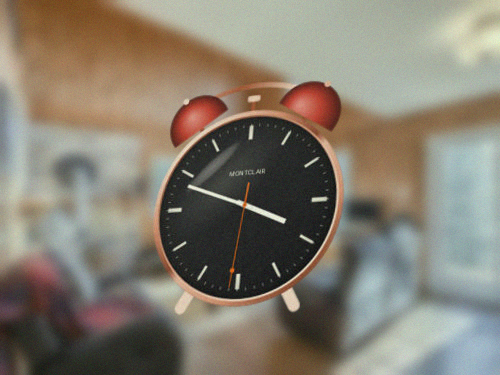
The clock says **3:48:31**
